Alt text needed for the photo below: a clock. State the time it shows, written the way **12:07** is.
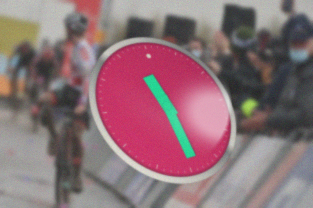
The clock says **11:29**
